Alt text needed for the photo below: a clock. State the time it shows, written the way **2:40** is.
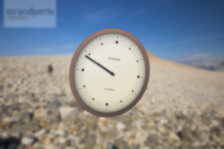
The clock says **9:49**
